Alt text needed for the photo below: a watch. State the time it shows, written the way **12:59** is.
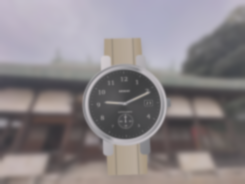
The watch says **9:11**
